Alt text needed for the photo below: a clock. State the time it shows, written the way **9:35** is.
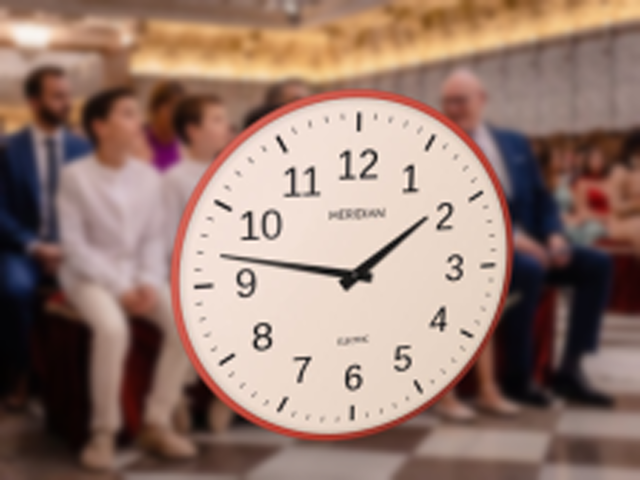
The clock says **1:47**
